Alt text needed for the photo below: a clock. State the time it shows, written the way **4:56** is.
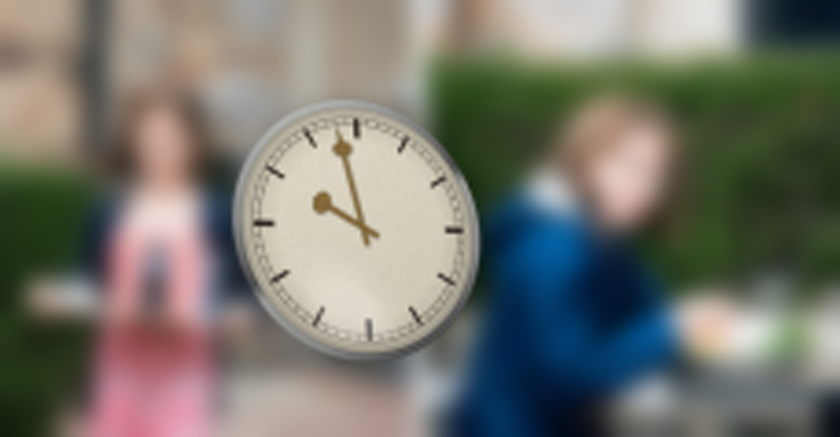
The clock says **9:58**
